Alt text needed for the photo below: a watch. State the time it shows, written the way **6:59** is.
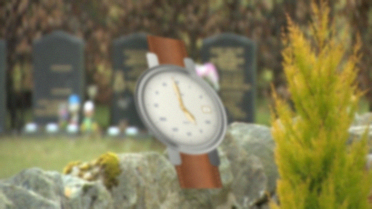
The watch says **4:59**
